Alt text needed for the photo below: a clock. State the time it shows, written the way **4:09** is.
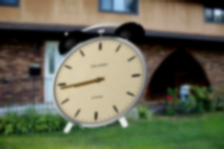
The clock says **8:44**
